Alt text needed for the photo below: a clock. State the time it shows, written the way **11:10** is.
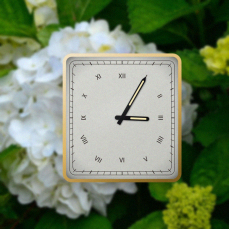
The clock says **3:05**
